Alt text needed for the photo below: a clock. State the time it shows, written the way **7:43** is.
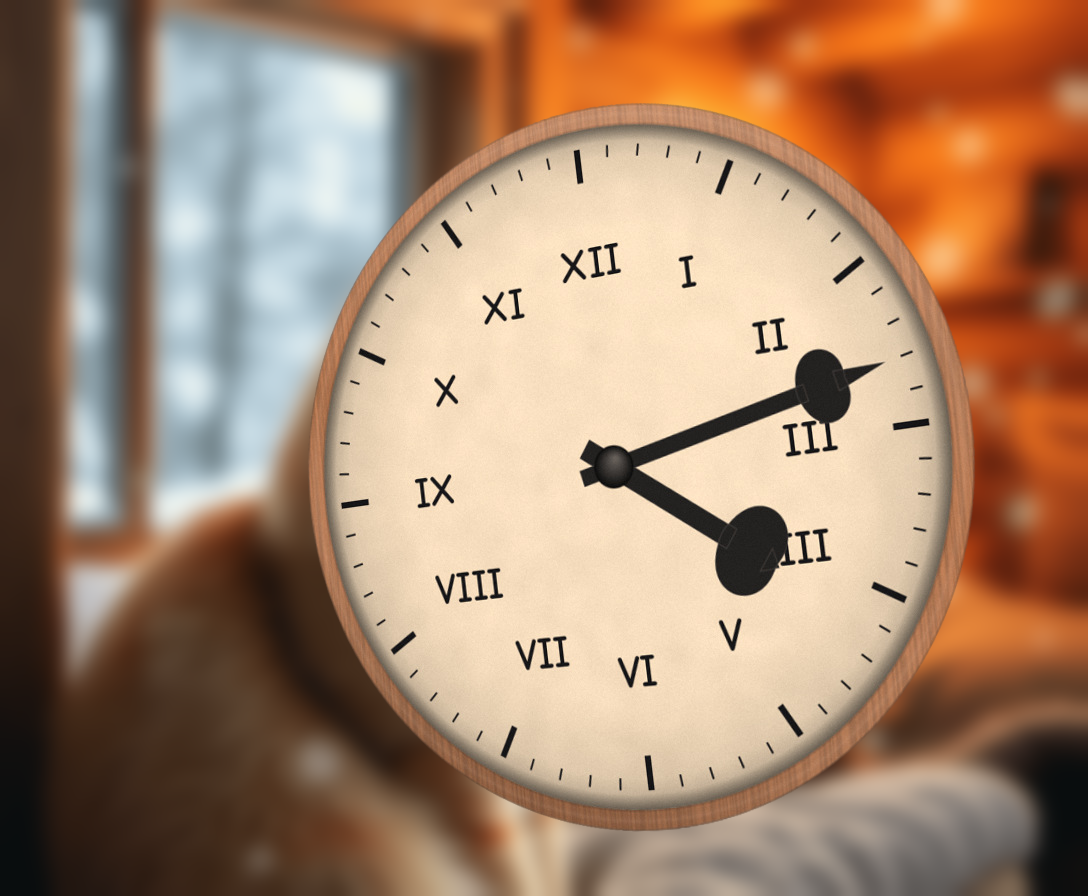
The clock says **4:13**
